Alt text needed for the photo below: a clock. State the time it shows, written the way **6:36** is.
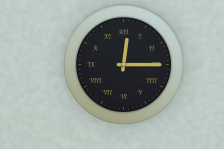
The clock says **12:15**
